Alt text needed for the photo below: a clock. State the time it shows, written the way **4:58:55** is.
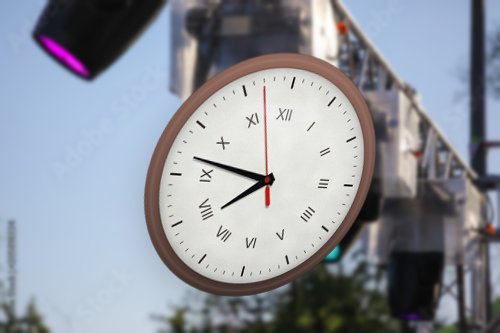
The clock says **7:46:57**
